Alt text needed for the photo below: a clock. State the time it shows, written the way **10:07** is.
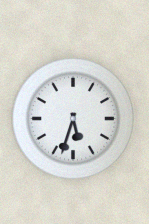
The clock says **5:33**
